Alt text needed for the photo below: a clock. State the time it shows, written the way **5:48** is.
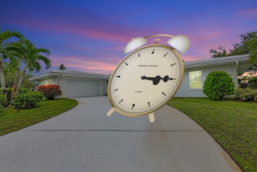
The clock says **3:15**
